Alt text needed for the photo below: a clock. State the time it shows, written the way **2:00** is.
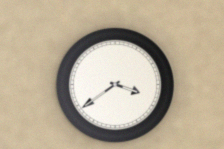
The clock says **3:39**
